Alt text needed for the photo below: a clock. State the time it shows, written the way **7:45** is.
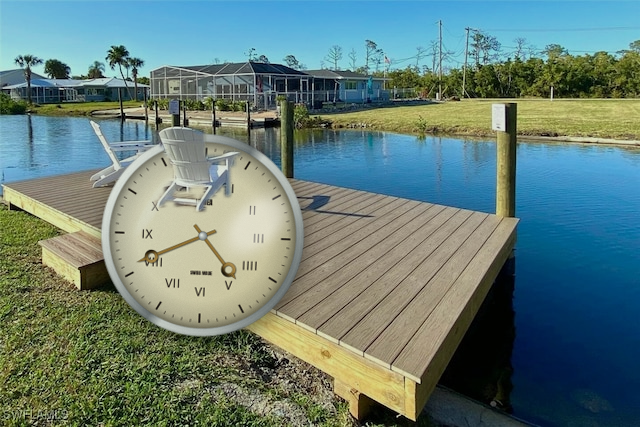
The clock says **4:41**
